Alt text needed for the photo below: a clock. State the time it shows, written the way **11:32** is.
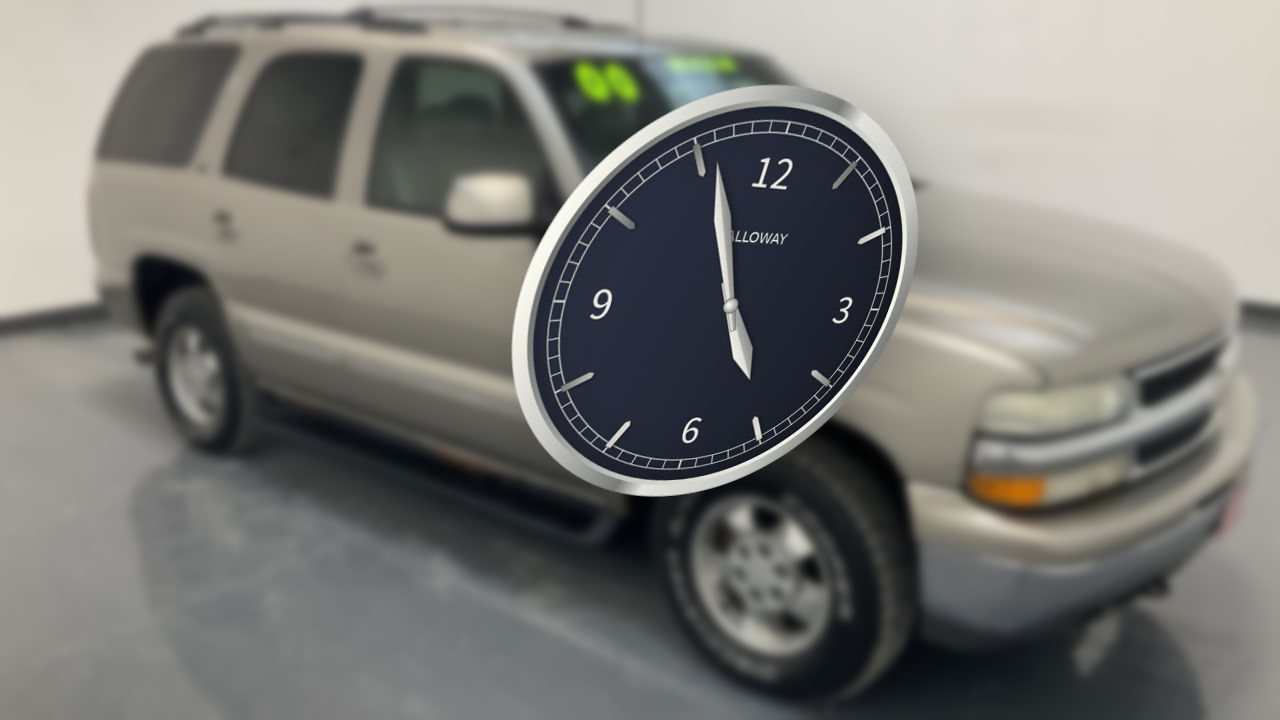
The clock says **4:56**
